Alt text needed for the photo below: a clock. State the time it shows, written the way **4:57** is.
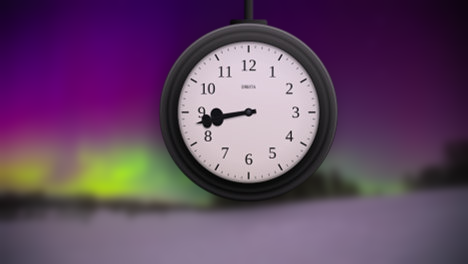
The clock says **8:43**
